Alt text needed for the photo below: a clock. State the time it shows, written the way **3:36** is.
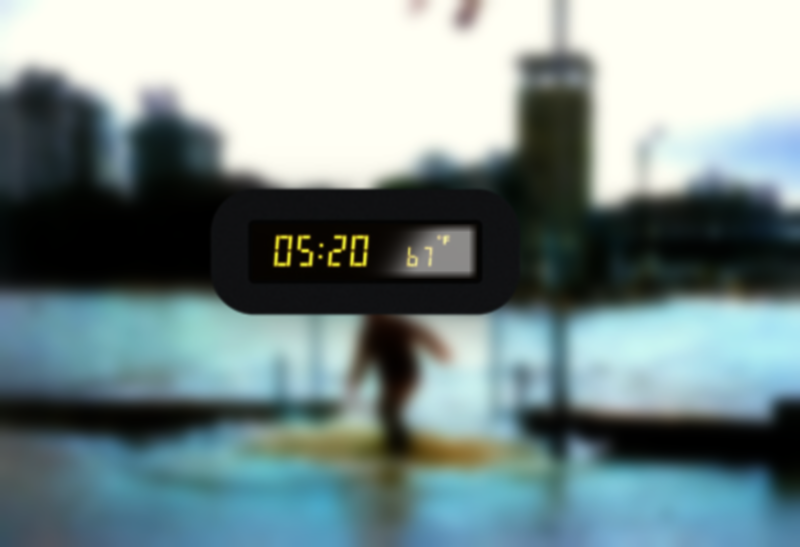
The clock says **5:20**
